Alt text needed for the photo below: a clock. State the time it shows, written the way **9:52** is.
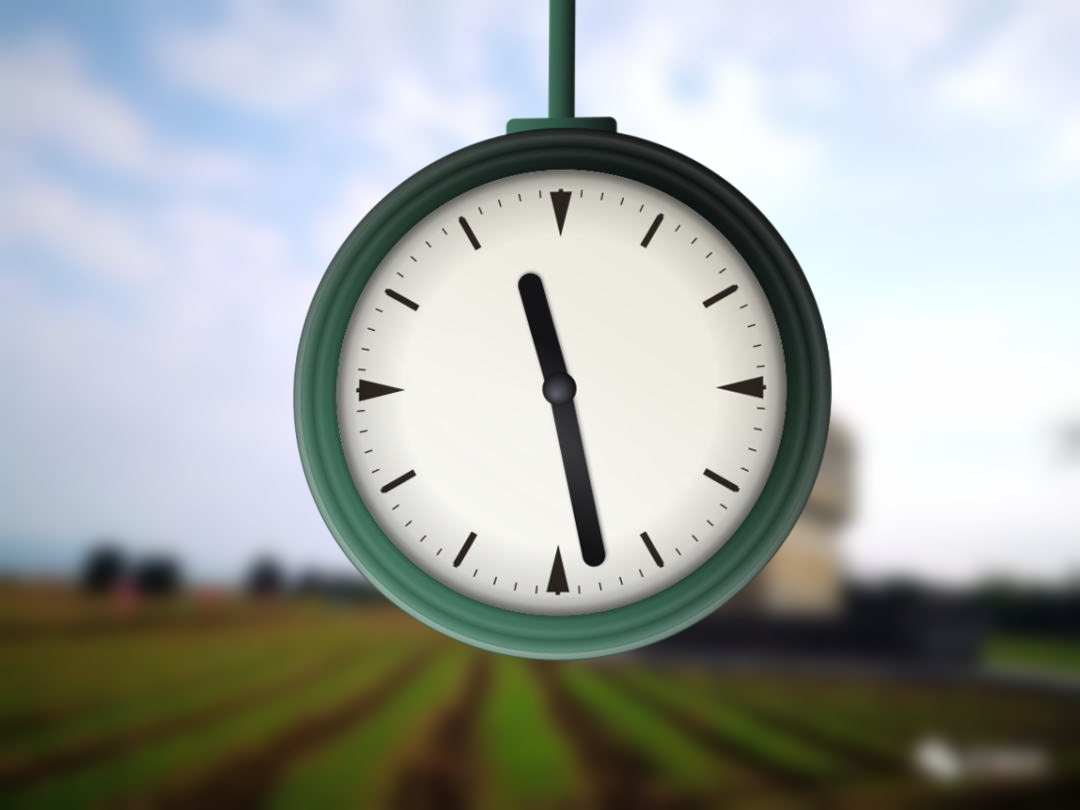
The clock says **11:28**
